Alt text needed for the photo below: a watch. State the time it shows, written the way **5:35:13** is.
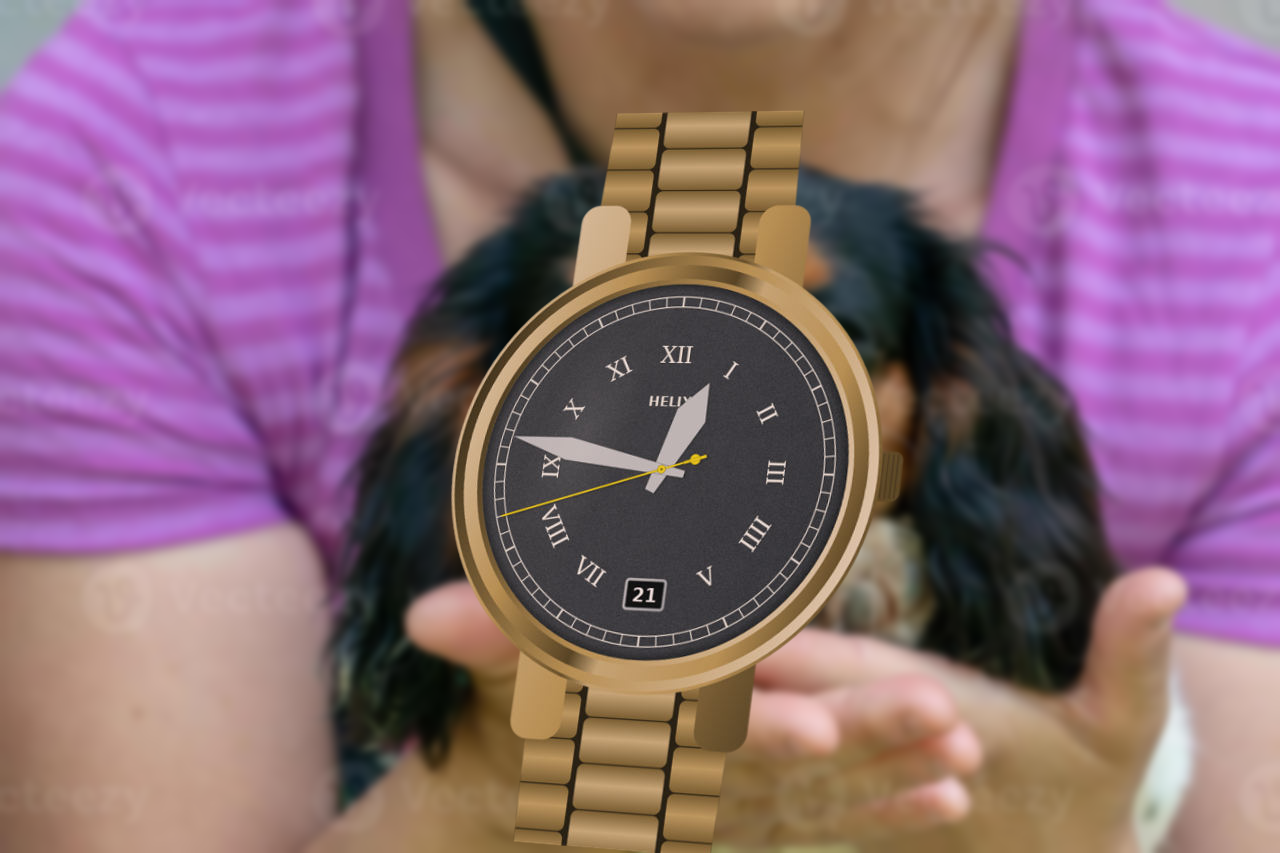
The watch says **12:46:42**
